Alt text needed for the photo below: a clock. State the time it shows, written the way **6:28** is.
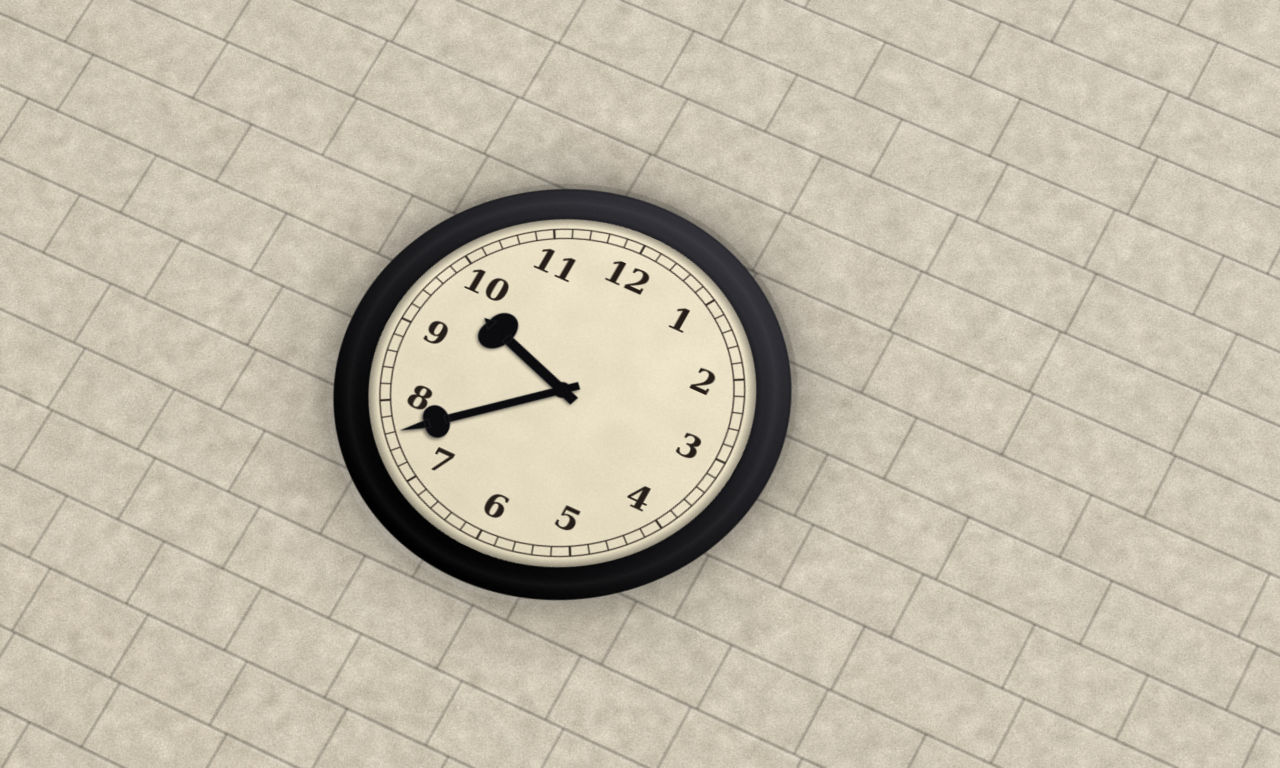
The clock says **9:38**
